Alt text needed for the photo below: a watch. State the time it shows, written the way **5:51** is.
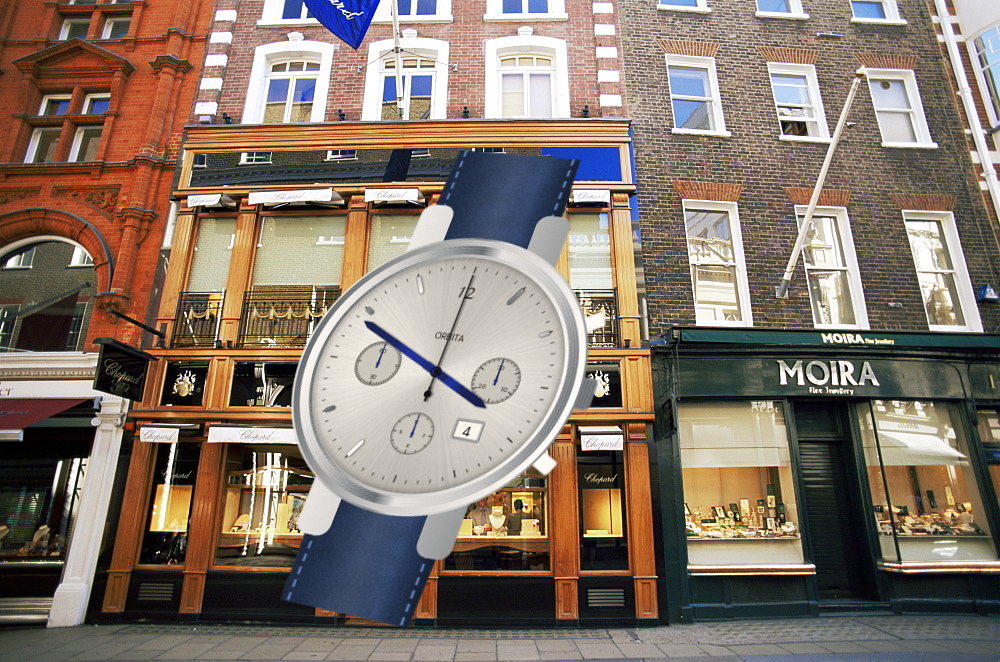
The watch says **3:49**
